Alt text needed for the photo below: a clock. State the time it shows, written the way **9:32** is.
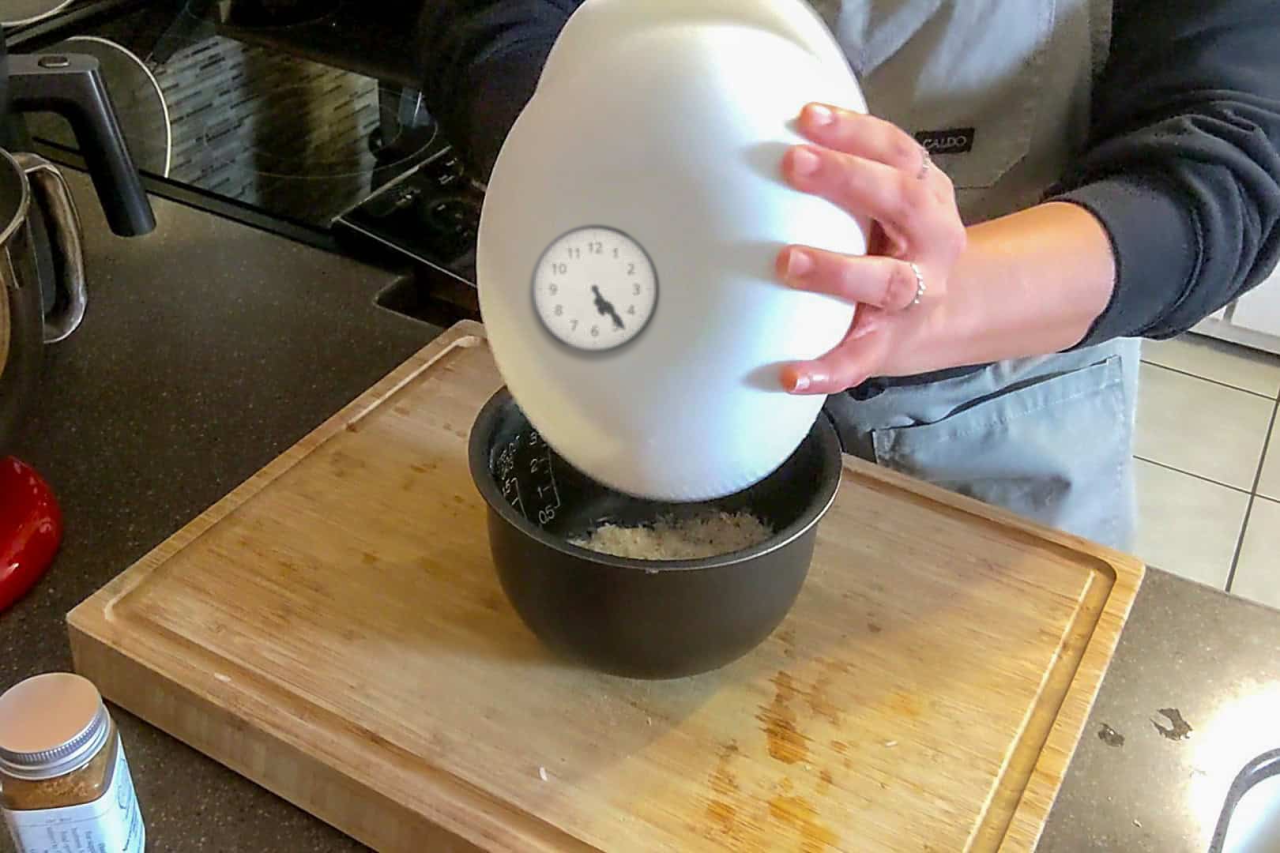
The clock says **5:24**
